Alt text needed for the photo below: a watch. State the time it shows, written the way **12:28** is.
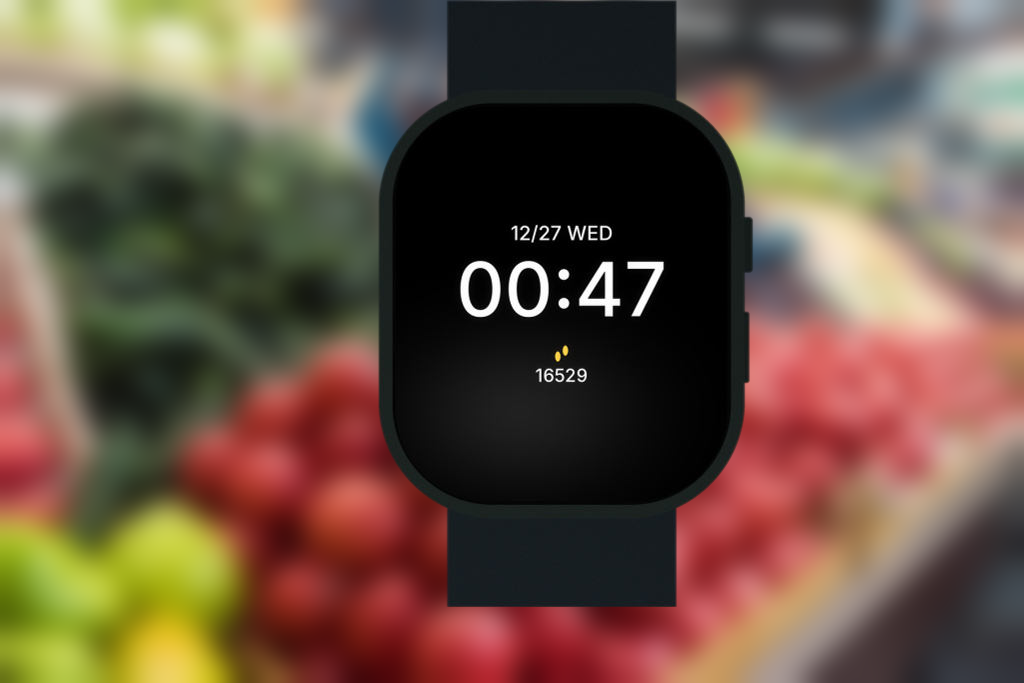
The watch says **0:47**
